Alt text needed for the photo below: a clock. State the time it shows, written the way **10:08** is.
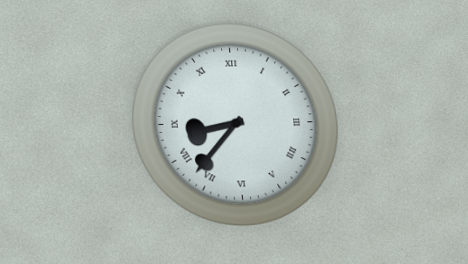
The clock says **8:37**
